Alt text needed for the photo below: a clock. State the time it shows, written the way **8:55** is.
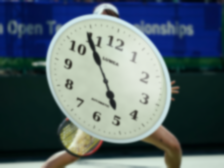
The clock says **4:54**
